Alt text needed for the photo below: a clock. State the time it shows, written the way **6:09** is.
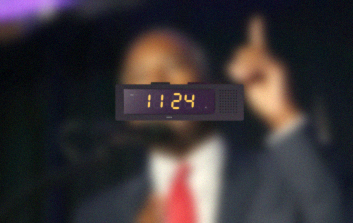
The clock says **11:24**
